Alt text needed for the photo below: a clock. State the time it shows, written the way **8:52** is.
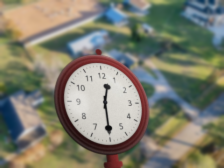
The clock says **12:30**
